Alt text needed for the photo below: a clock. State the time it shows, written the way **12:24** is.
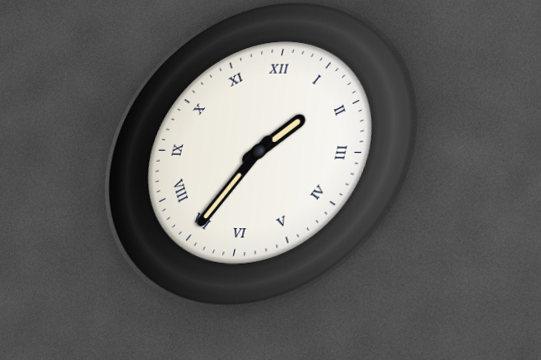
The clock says **1:35**
